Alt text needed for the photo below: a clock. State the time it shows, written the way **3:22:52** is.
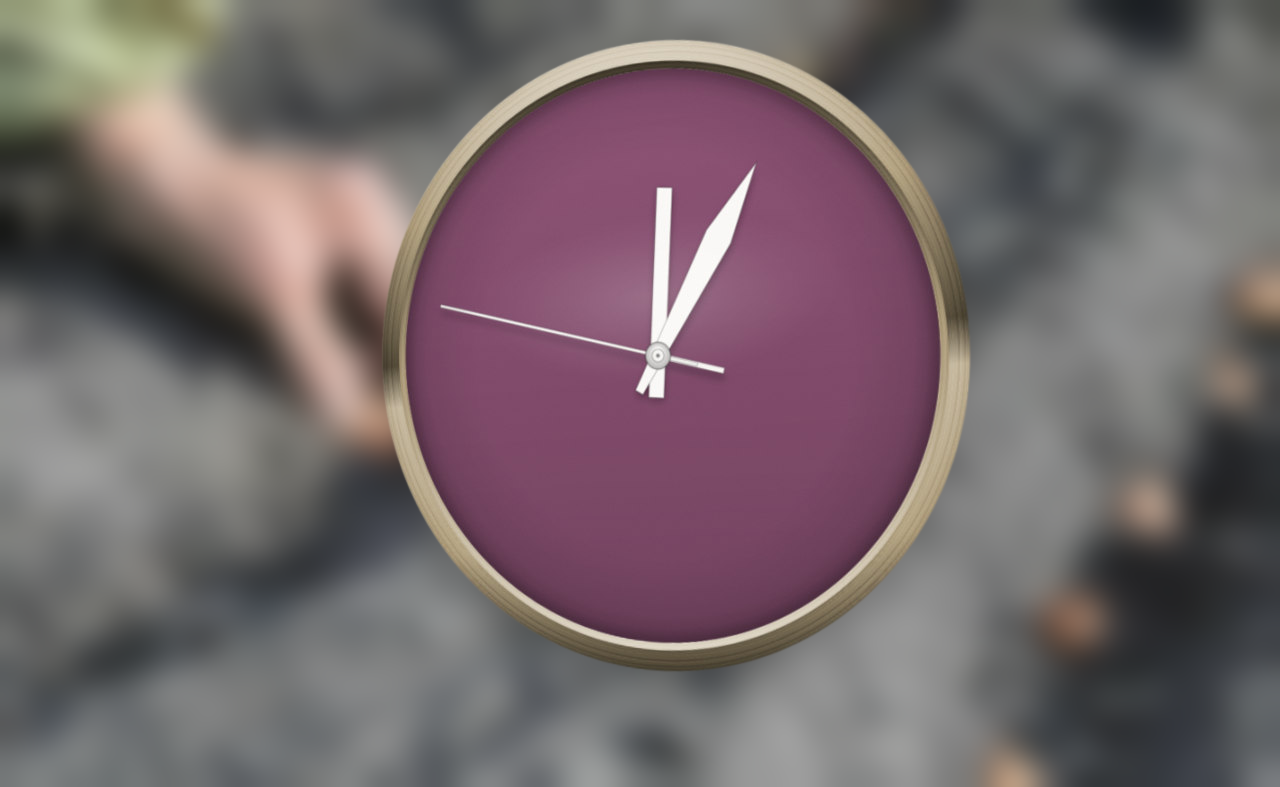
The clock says **12:04:47**
